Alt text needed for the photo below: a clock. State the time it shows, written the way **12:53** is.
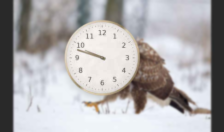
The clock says **9:48**
